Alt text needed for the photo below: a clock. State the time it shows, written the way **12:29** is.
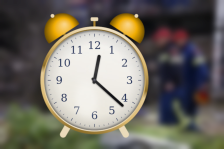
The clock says **12:22**
